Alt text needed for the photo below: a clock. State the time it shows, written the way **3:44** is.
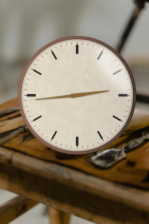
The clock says **2:44**
